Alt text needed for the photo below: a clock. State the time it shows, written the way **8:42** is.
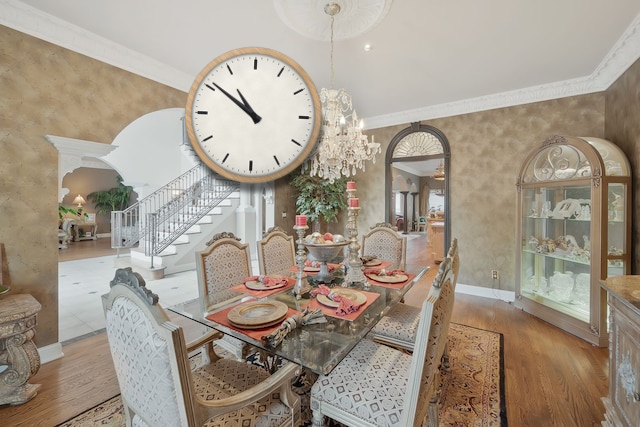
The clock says **10:51**
